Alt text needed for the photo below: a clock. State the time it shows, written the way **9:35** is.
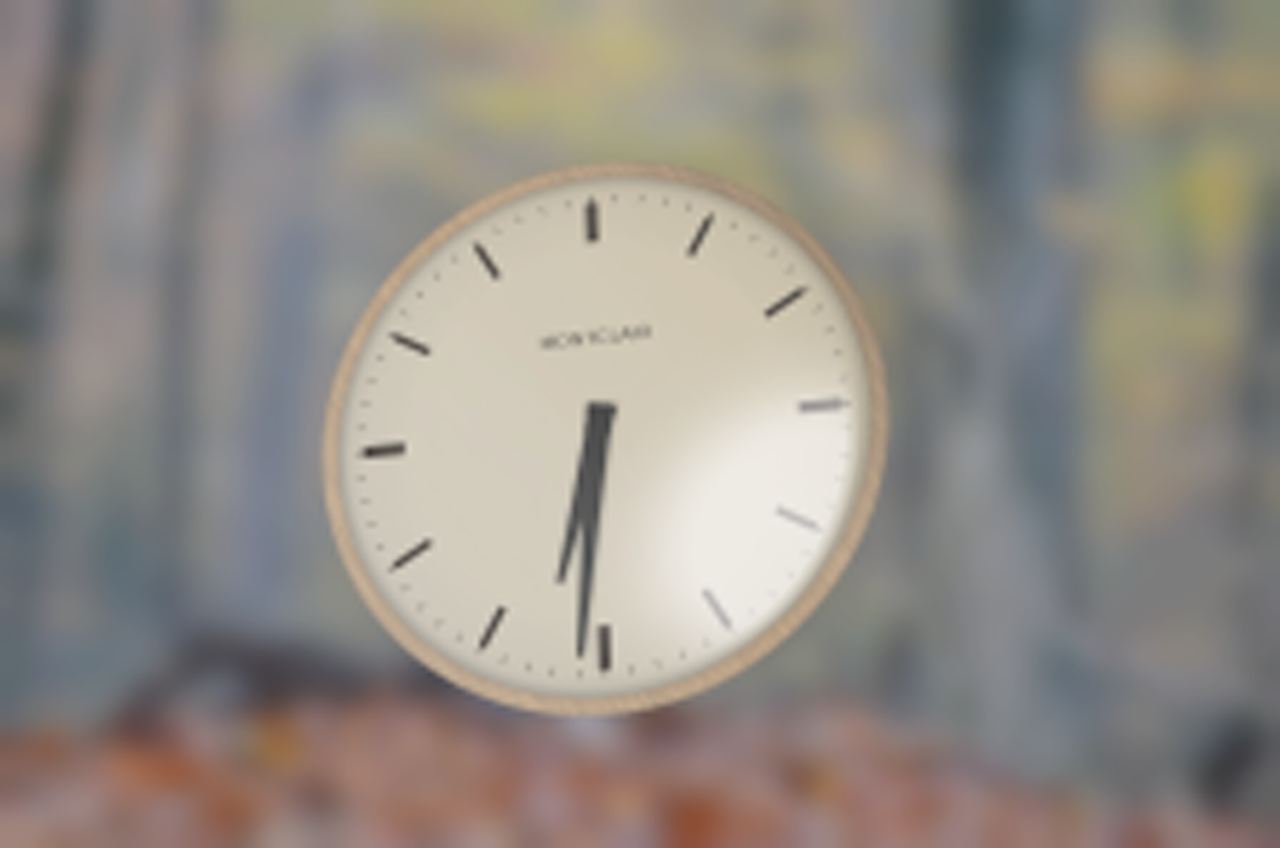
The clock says **6:31**
